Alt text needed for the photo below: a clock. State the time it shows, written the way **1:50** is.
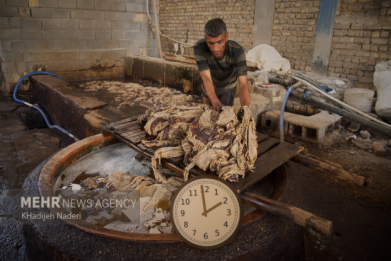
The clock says **1:59**
